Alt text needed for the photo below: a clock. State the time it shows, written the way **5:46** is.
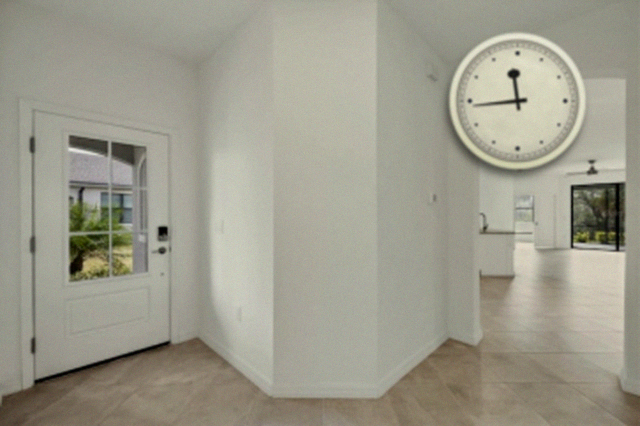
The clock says **11:44**
